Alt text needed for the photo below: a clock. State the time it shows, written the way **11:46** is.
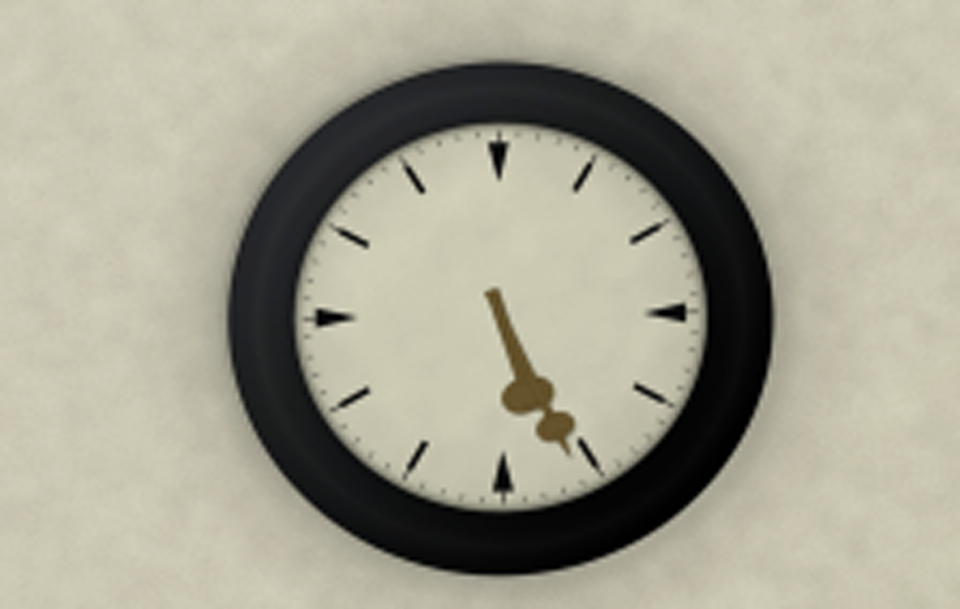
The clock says **5:26**
